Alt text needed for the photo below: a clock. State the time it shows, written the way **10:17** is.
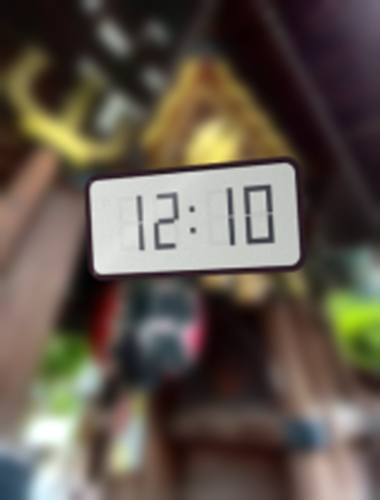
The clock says **12:10**
